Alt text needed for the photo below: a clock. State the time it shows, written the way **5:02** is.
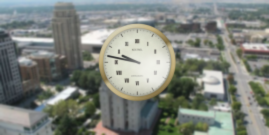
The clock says **9:47**
